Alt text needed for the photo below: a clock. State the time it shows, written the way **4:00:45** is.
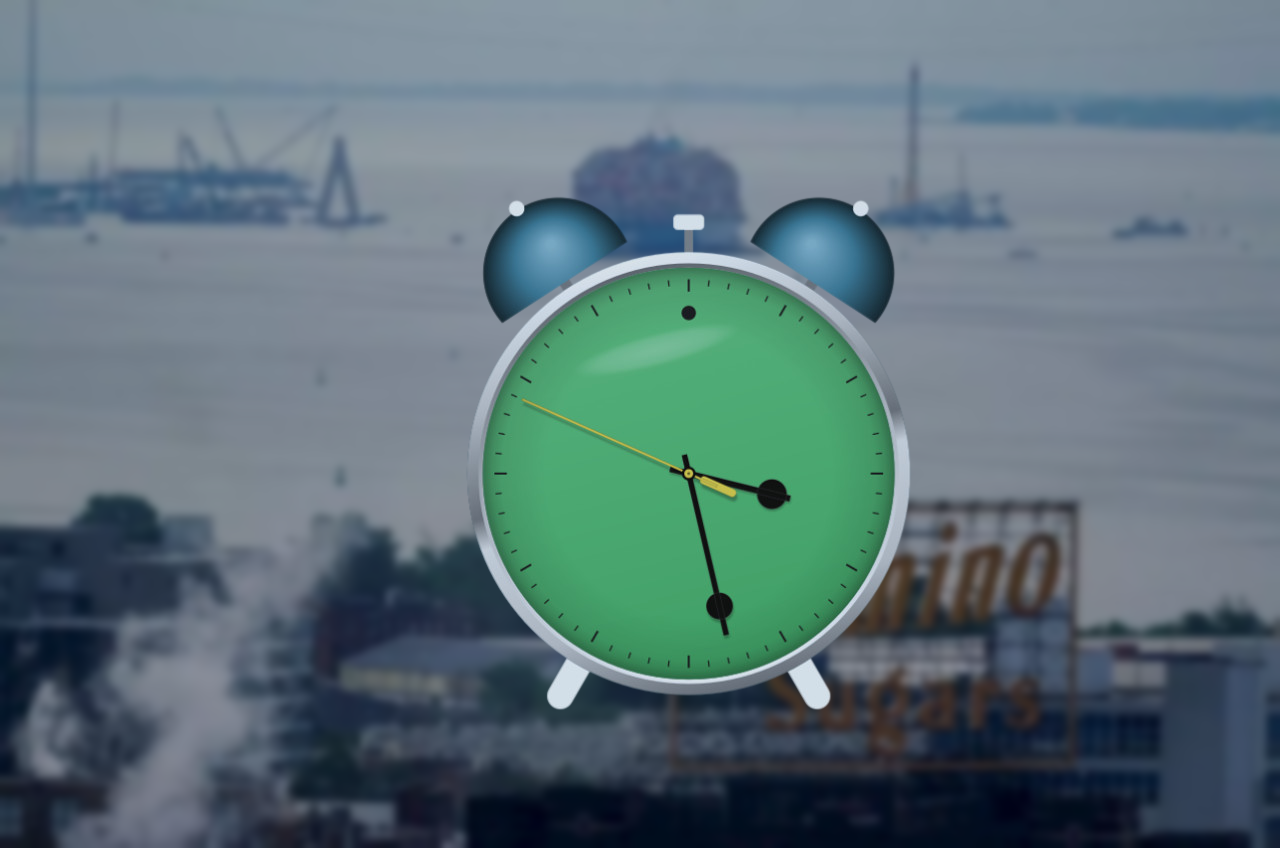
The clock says **3:27:49**
